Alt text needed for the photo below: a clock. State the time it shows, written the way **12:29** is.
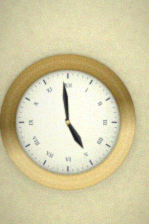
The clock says **4:59**
